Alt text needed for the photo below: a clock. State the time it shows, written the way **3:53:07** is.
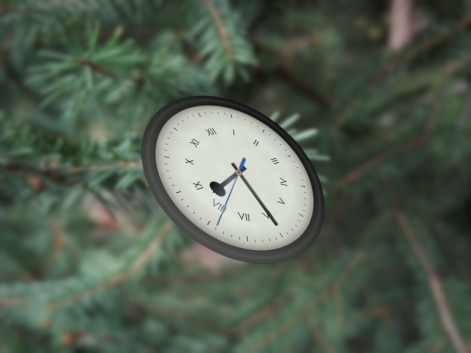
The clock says **8:29:39**
